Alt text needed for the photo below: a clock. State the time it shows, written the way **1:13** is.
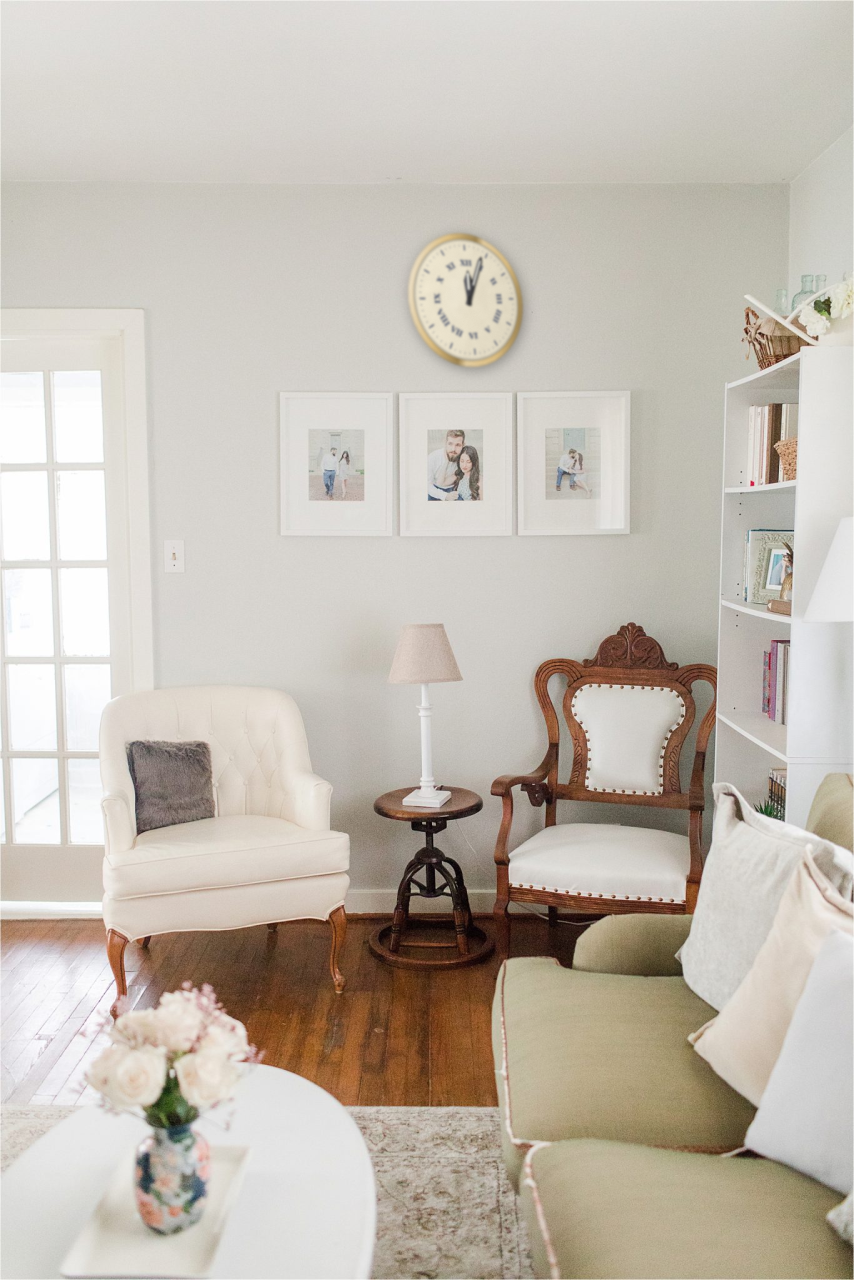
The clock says **12:04**
